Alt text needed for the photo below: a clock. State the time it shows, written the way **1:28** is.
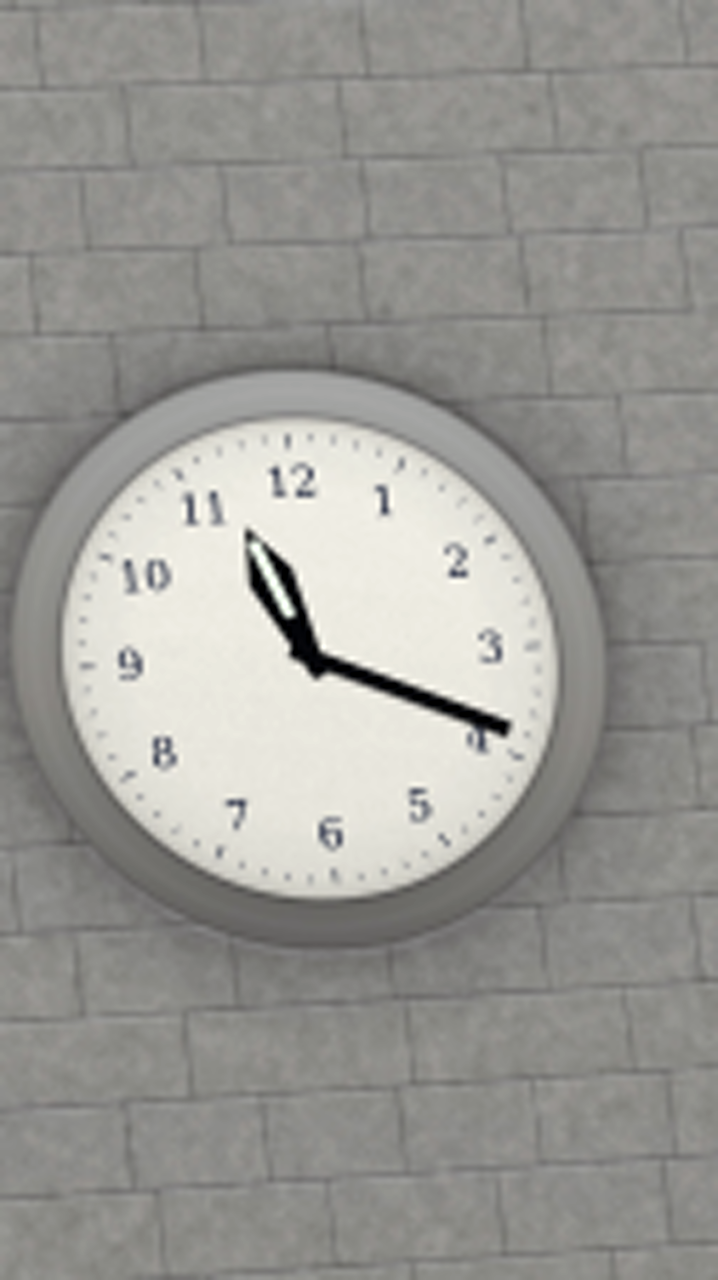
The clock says **11:19**
